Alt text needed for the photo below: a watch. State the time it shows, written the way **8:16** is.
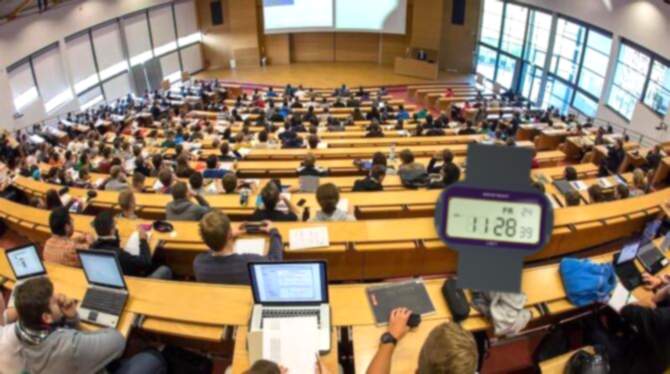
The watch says **11:28**
